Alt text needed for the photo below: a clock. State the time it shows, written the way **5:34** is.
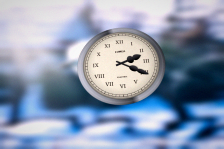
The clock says **2:20**
